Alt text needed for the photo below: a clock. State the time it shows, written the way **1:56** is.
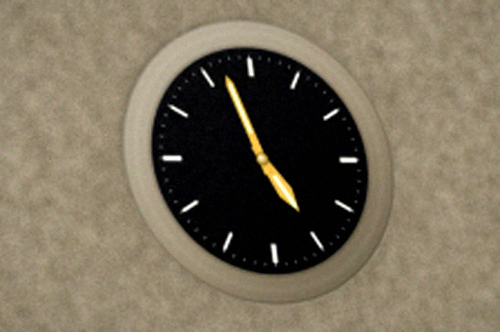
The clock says **4:57**
